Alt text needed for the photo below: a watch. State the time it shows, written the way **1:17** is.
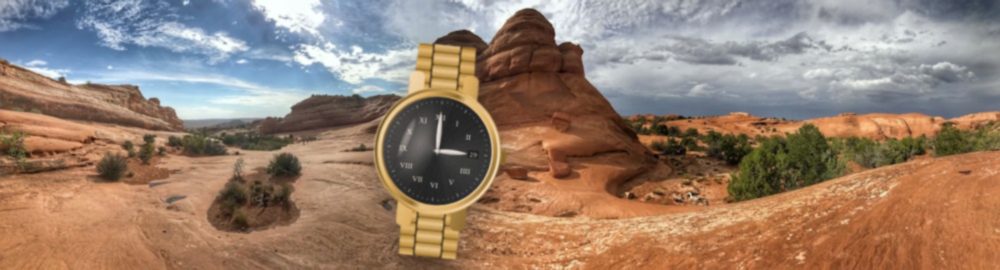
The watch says **3:00**
